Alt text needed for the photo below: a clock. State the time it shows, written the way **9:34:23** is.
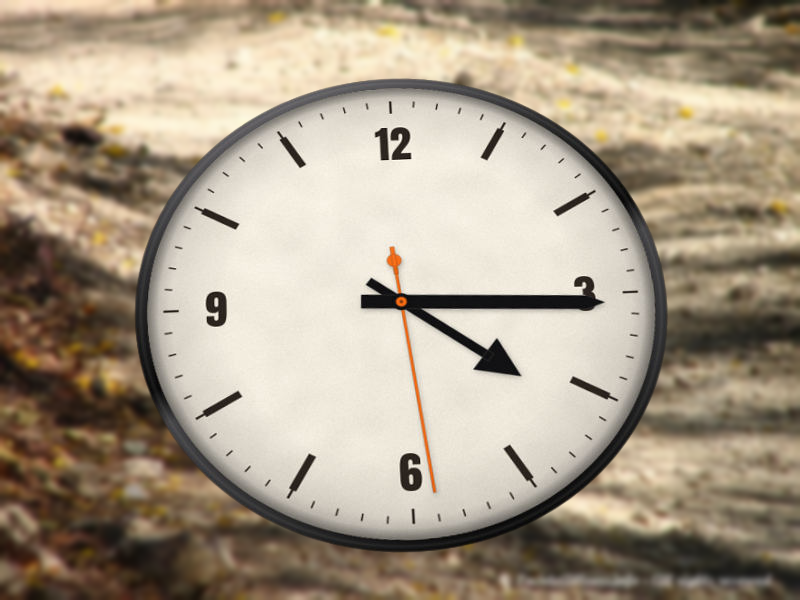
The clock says **4:15:29**
